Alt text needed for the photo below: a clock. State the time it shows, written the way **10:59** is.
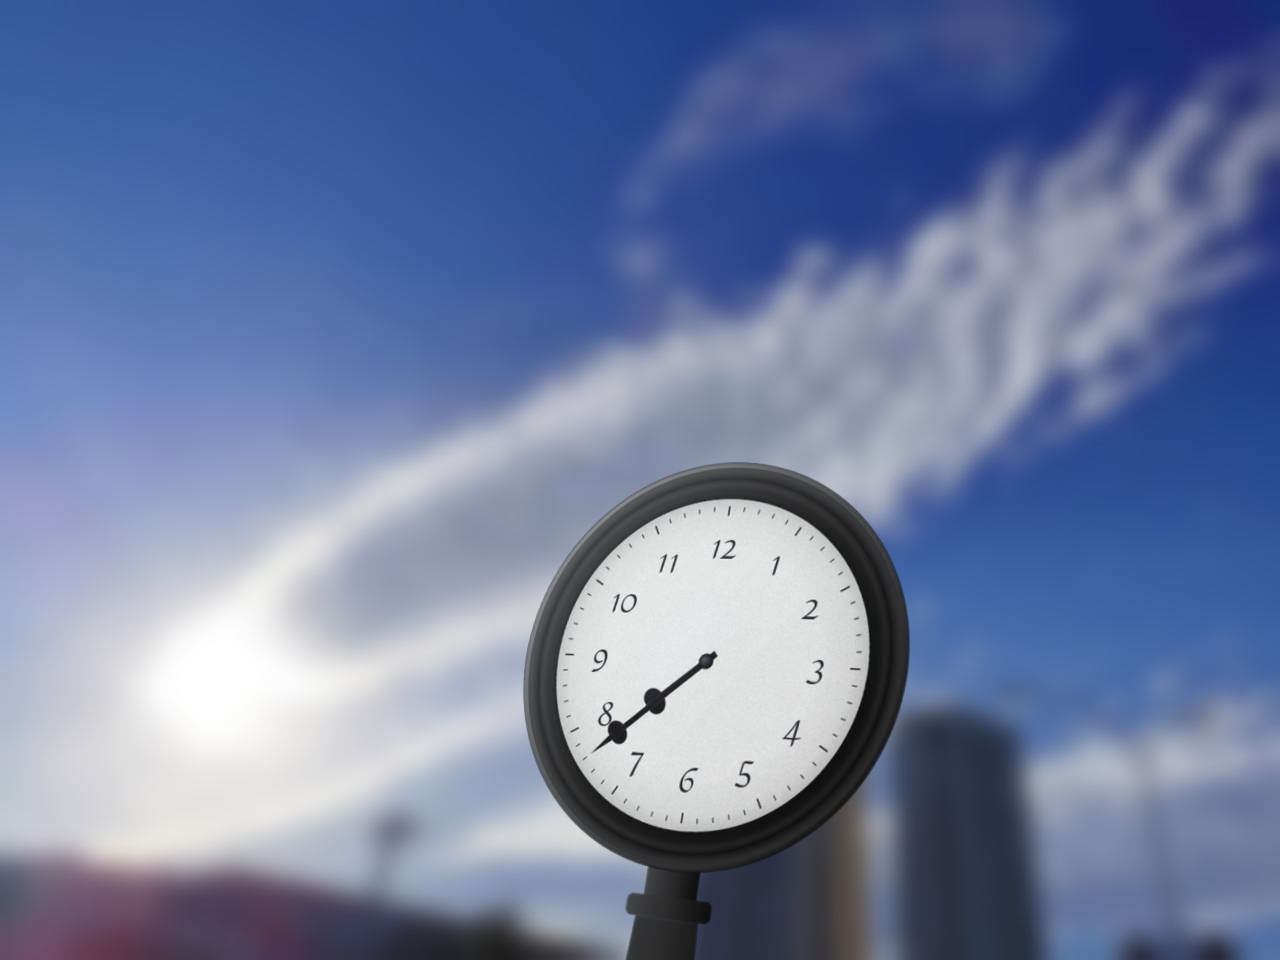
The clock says **7:38**
